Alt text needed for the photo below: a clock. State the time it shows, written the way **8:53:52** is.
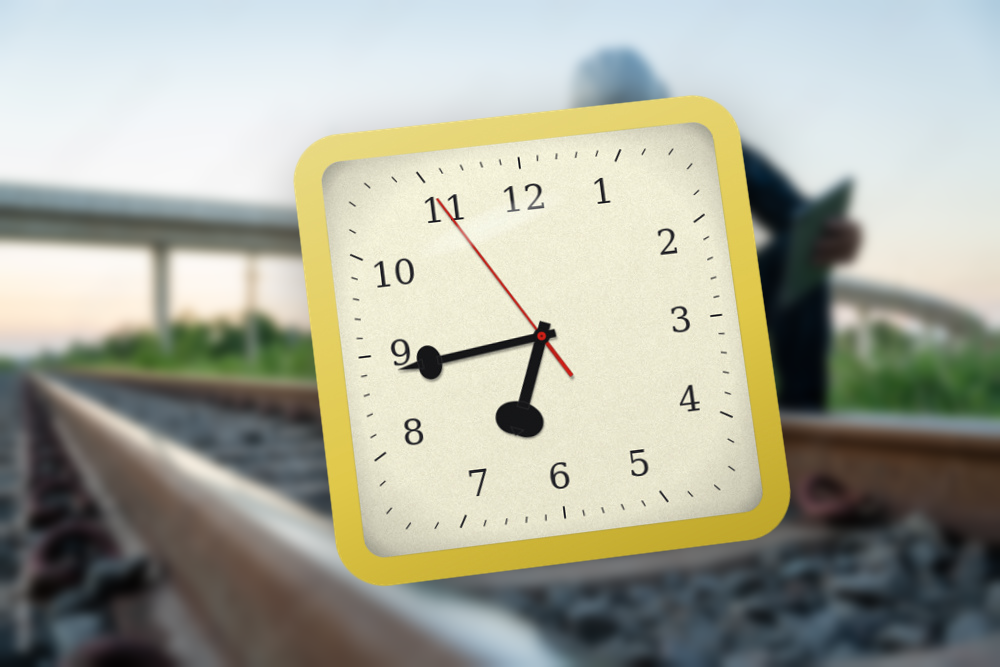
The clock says **6:43:55**
